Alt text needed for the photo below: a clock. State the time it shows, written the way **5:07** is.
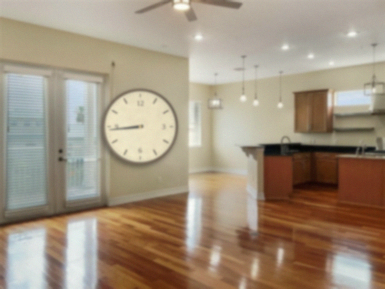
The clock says **8:44**
